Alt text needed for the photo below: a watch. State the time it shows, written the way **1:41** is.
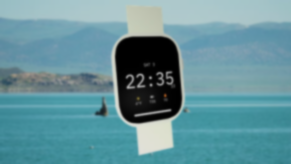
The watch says **22:35**
